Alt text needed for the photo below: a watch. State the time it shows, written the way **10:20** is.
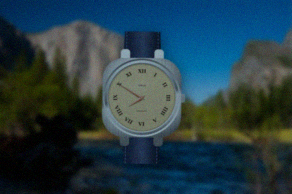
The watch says **7:50**
